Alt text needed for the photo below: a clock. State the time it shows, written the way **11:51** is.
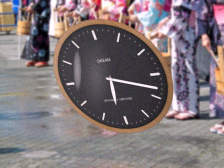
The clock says **6:18**
